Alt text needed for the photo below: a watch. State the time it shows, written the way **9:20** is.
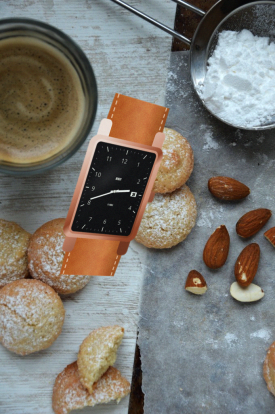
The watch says **2:41**
